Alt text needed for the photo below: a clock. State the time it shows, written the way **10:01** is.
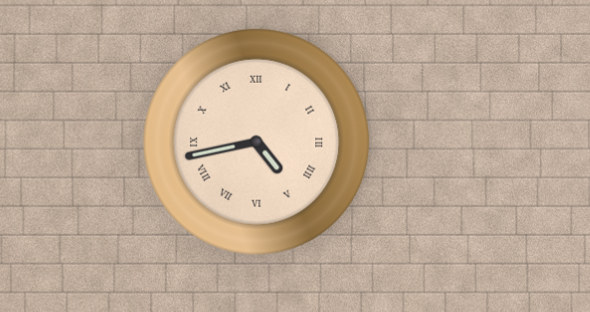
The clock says **4:43**
